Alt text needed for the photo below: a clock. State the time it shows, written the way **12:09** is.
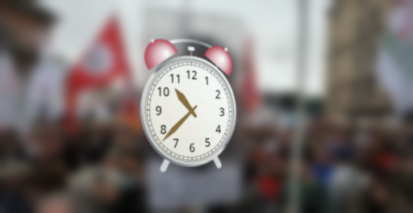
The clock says **10:38**
